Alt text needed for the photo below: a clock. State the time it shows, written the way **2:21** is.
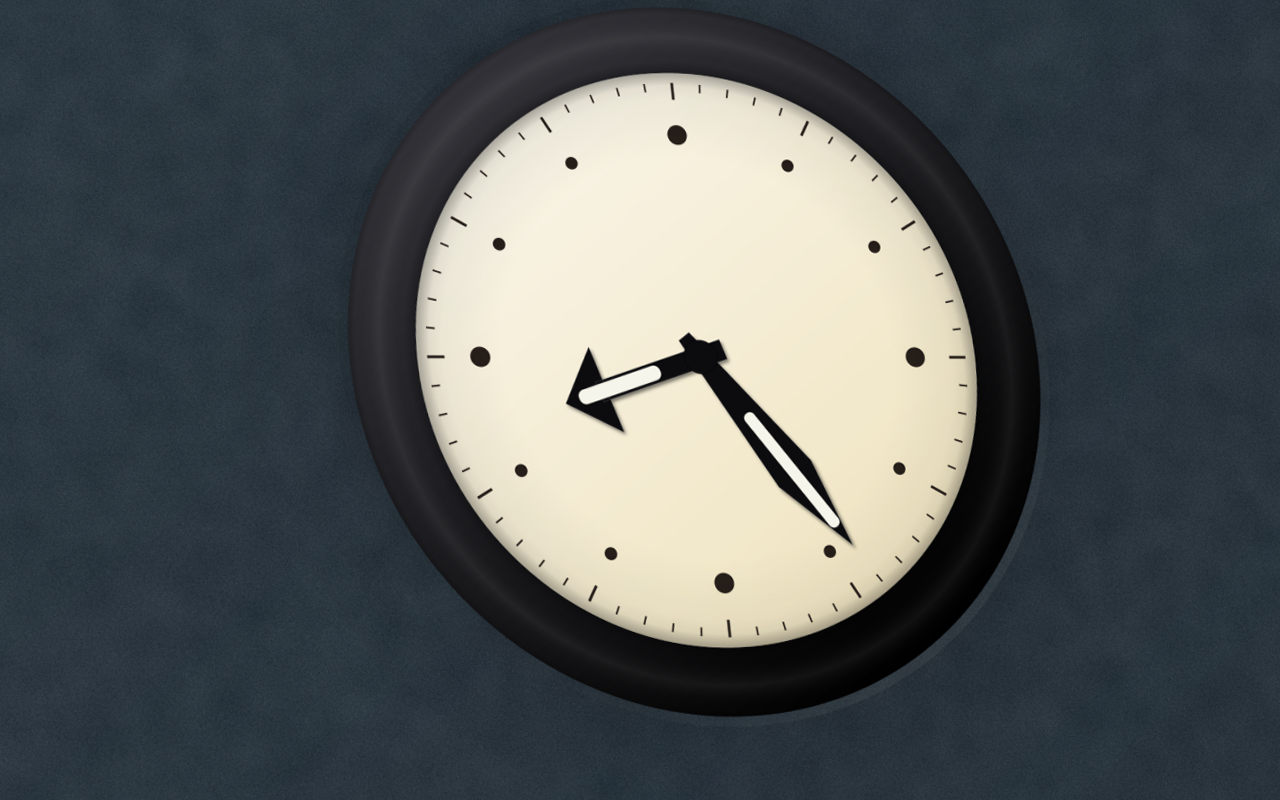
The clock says **8:24**
